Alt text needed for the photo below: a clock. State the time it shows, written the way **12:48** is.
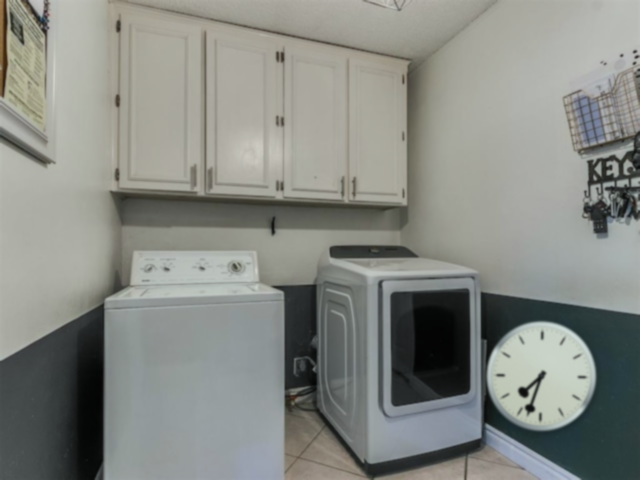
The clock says **7:33**
